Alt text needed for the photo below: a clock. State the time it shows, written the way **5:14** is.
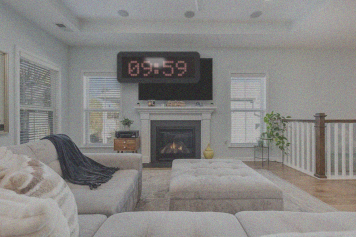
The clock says **9:59**
